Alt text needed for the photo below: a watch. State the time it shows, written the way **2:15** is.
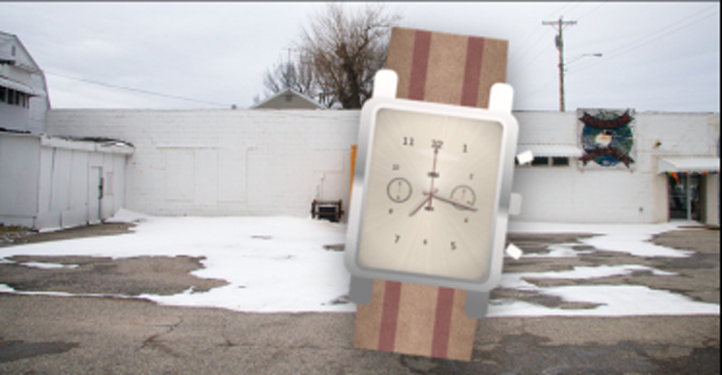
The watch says **7:17**
